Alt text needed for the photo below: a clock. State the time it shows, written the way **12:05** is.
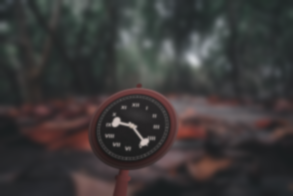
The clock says **9:23**
